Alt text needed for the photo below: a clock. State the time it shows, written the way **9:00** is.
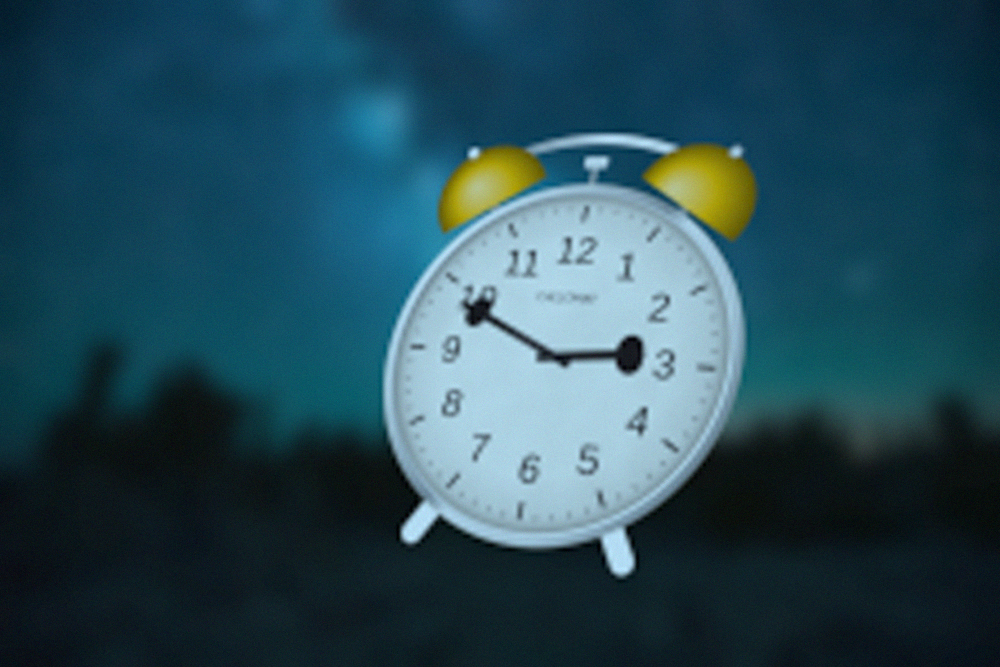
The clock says **2:49**
